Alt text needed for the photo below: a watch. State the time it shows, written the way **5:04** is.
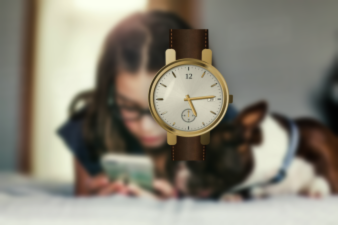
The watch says **5:14**
